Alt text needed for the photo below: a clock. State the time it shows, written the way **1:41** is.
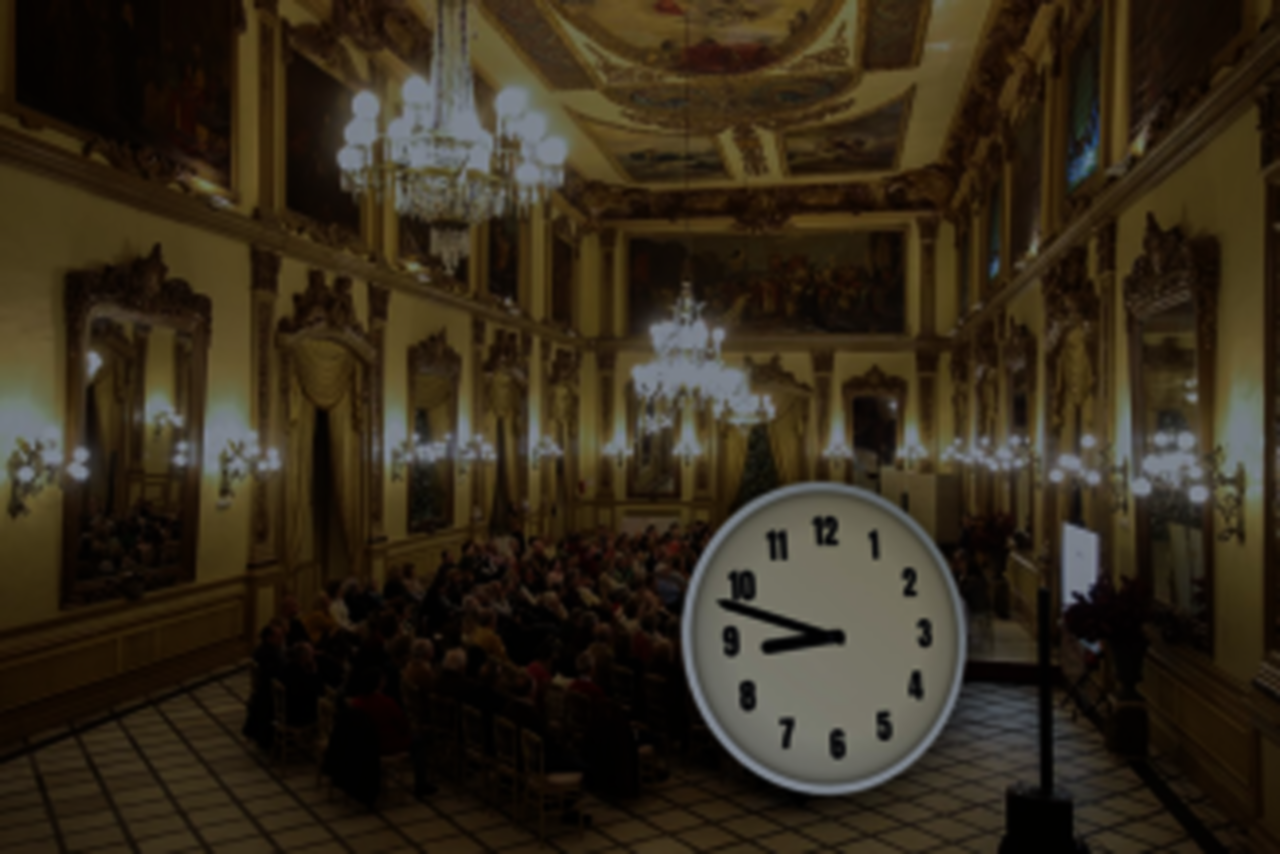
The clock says **8:48**
